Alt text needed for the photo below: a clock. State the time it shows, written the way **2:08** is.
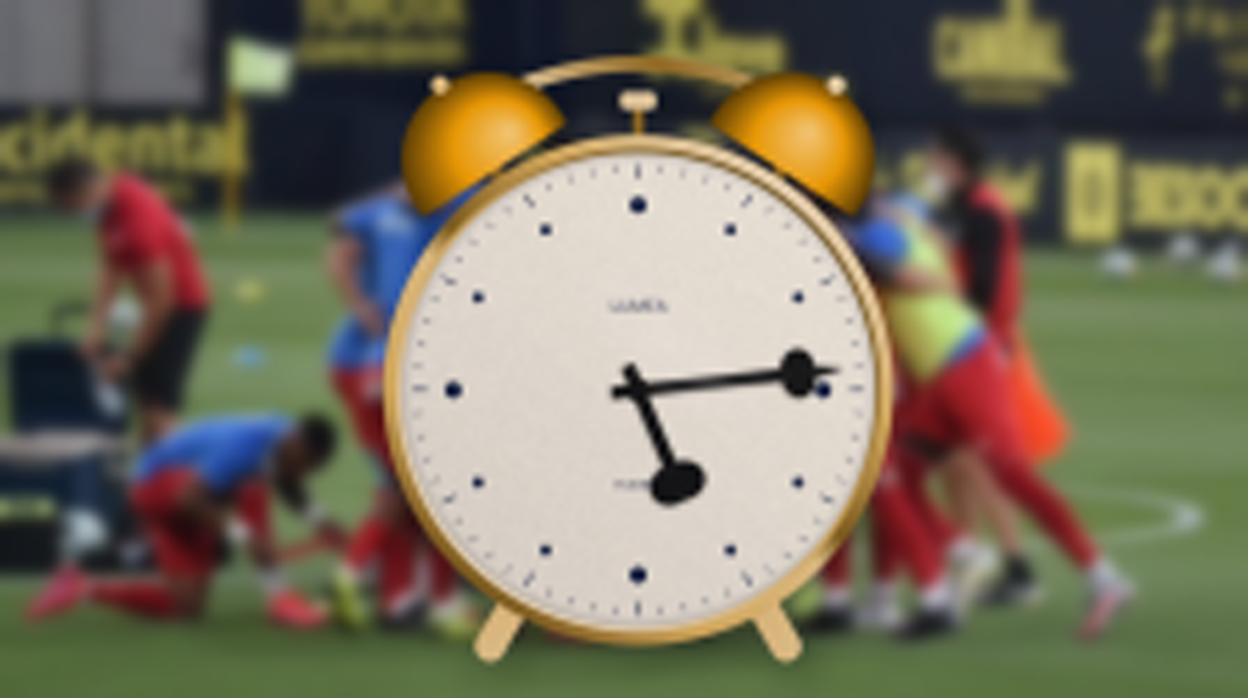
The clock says **5:14**
